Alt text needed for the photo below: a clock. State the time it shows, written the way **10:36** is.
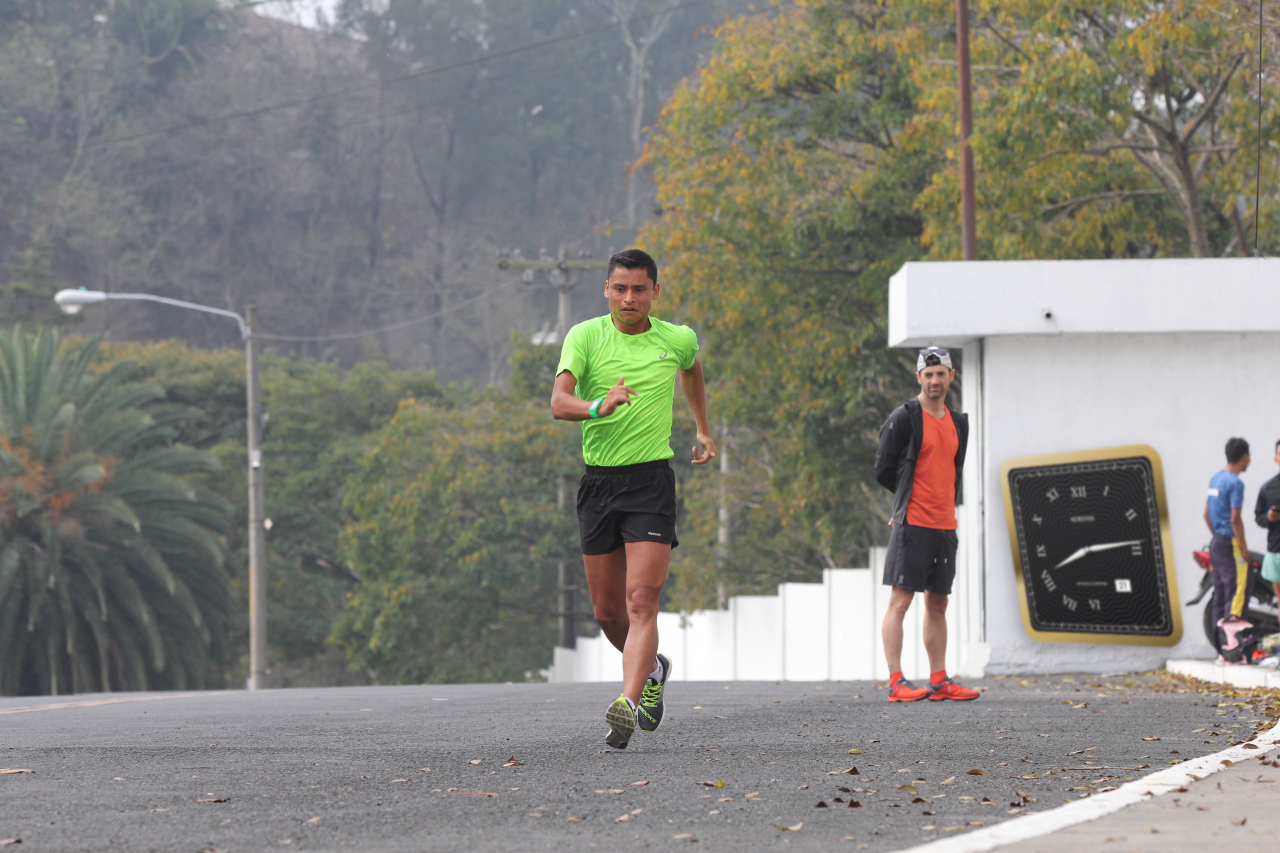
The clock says **8:14**
